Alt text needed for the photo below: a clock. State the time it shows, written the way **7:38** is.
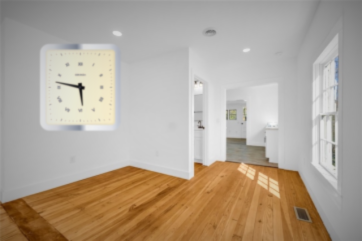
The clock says **5:47**
